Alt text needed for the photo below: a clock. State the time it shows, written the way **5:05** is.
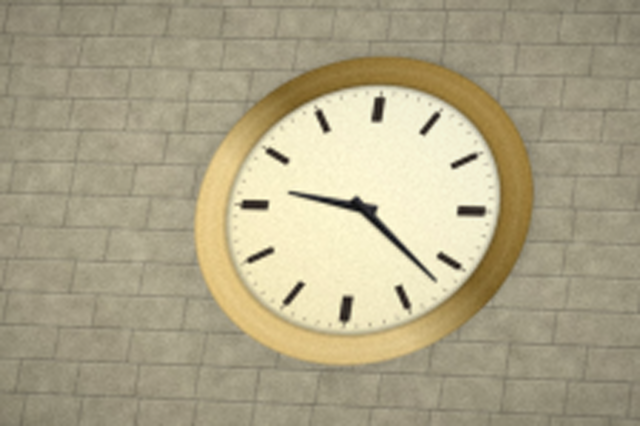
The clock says **9:22**
